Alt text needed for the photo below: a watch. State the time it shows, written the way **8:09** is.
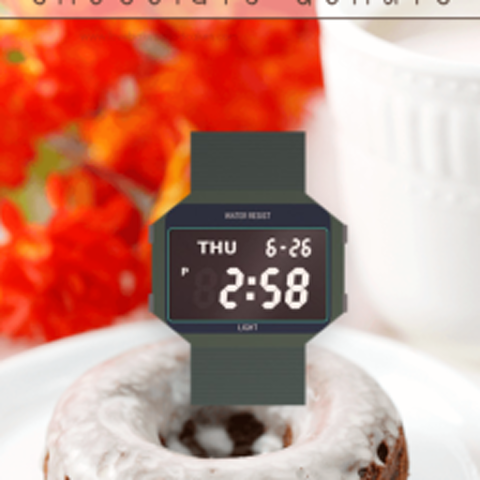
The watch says **2:58**
